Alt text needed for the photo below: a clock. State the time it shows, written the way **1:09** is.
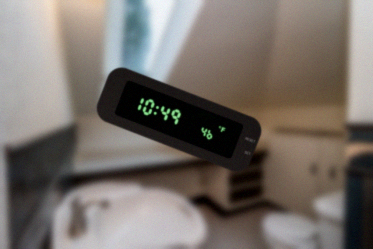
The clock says **10:49**
